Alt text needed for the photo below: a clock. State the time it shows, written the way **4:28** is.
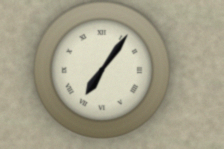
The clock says **7:06**
